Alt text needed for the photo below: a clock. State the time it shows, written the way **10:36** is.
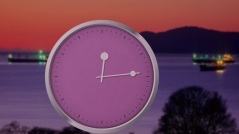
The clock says **12:14**
